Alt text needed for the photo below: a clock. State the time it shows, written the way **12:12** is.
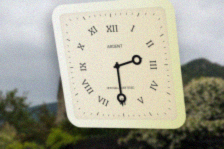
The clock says **2:30**
